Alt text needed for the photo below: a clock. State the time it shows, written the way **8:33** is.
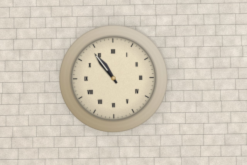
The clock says **10:54**
